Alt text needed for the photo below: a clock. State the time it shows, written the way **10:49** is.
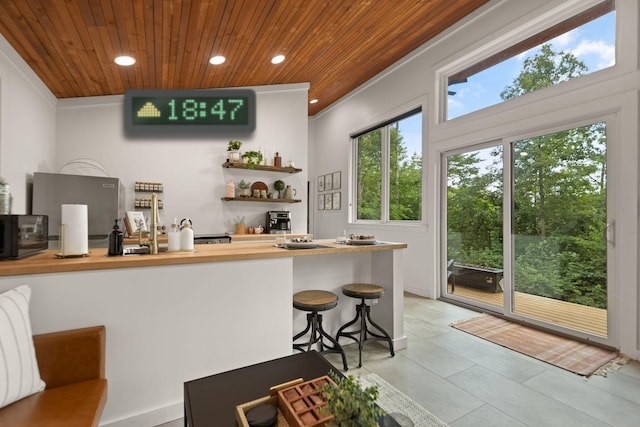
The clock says **18:47**
